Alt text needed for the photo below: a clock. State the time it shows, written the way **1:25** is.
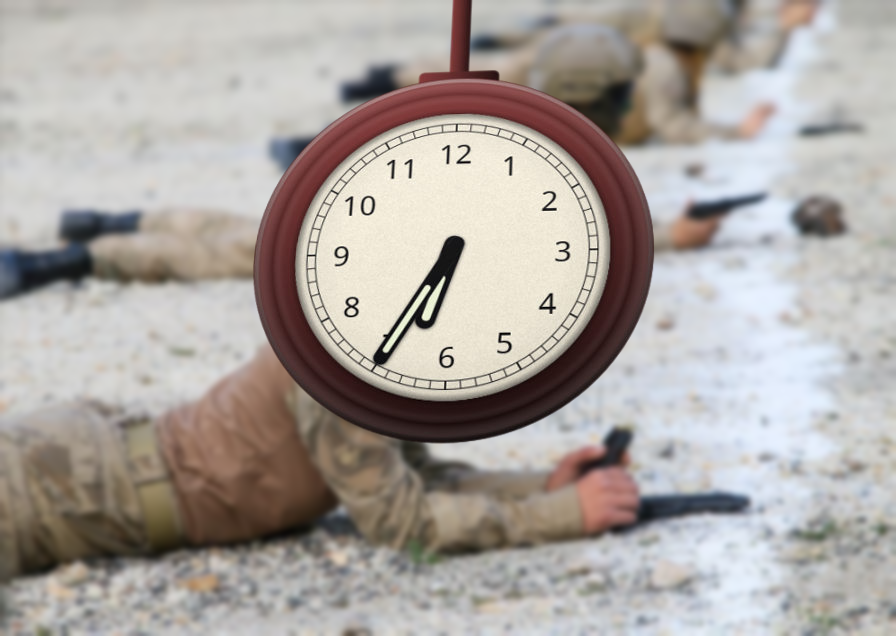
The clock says **6:35**
